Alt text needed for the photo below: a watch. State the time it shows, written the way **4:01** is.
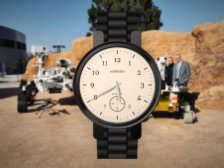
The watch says **5:40**
